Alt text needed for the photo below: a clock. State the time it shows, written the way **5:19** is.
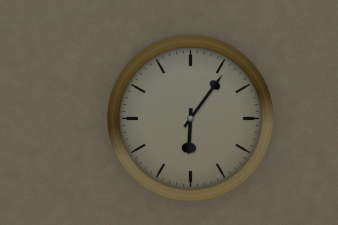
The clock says **6:06**
